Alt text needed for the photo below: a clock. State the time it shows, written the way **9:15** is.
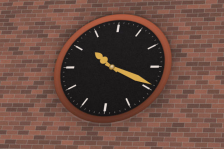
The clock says **10:19**
